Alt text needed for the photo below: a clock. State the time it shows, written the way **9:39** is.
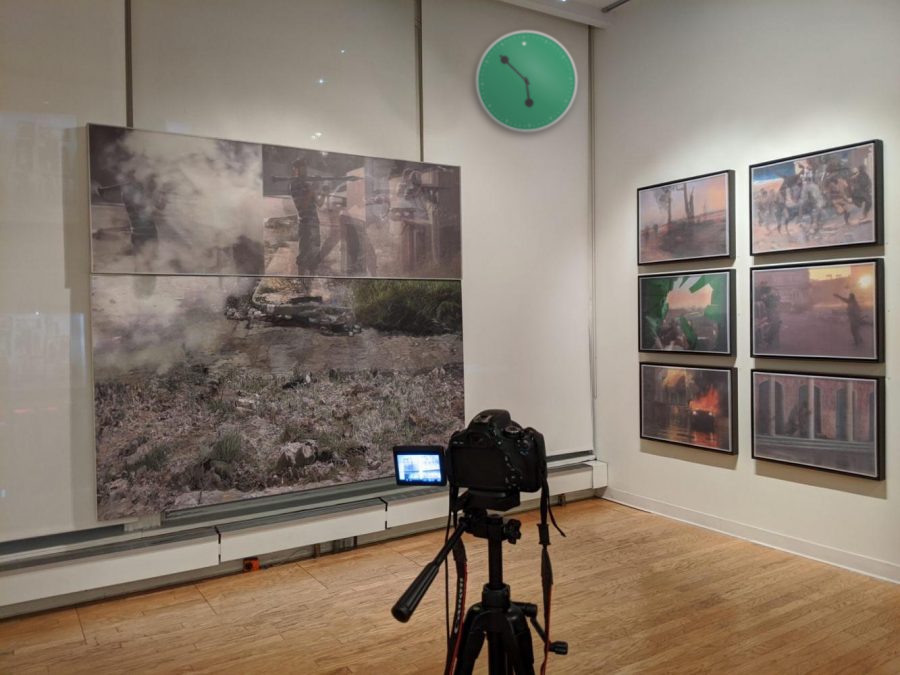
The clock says **5:53**
